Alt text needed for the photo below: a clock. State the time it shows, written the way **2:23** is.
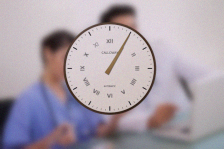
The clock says **1:05**
